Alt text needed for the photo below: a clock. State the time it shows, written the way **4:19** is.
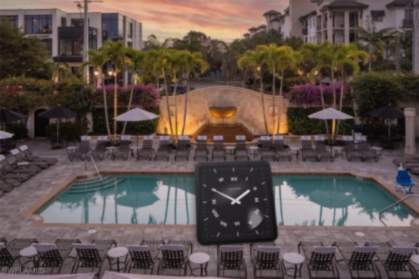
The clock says **1:50**
